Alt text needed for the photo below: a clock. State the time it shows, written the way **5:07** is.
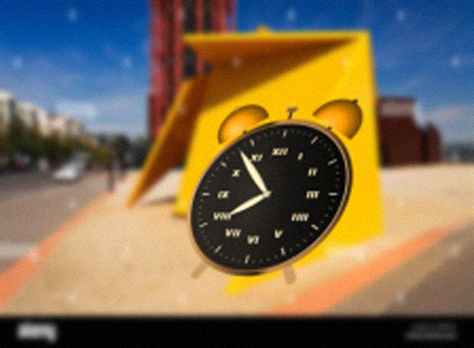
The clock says **7:53**
